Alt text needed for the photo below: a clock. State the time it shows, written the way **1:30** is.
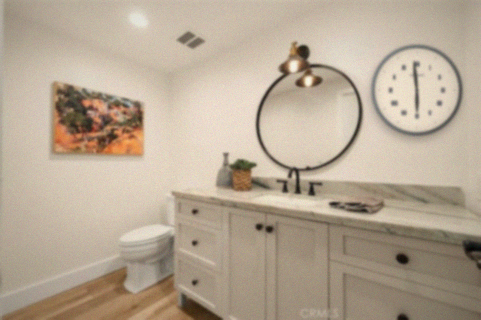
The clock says **5:59**
